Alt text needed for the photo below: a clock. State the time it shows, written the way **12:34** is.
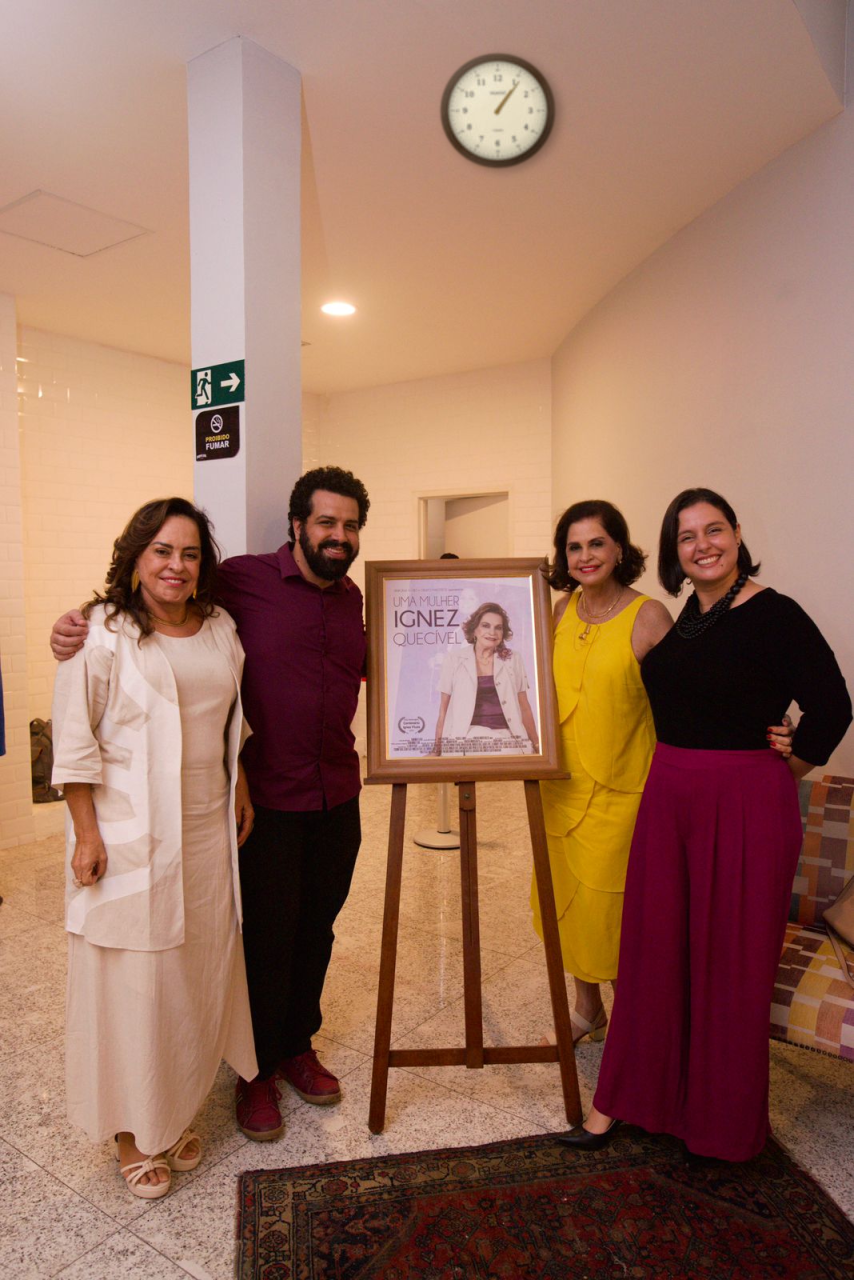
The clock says **1:06**
